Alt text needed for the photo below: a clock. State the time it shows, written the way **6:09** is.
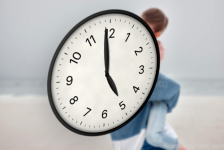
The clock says **4:59**
